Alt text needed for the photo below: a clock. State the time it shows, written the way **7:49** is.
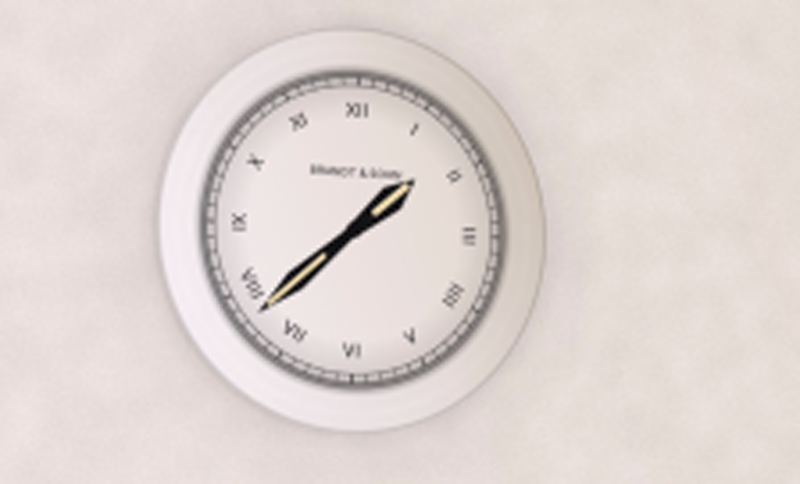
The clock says **1:38**
